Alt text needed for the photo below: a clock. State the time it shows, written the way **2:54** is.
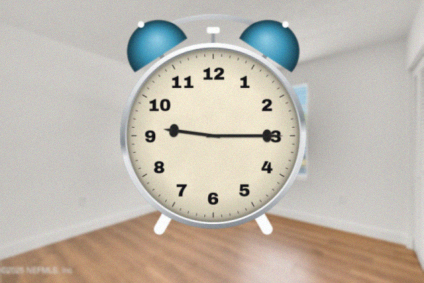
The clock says **9:15**
